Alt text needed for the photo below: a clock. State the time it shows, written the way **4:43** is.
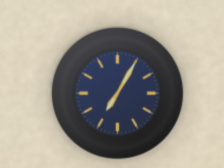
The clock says **7:05**
